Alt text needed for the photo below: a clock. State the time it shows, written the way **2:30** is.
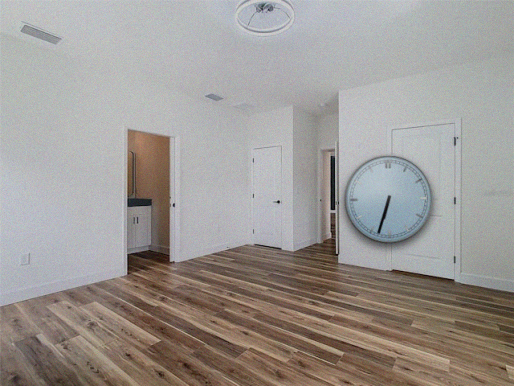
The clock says **6:33**
